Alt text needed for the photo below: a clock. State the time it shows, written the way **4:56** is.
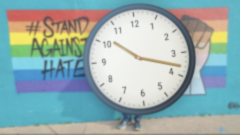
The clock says **10:18**
